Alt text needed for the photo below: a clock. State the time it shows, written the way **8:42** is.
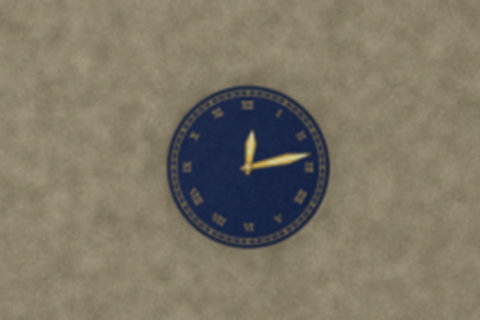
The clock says **12:13**
